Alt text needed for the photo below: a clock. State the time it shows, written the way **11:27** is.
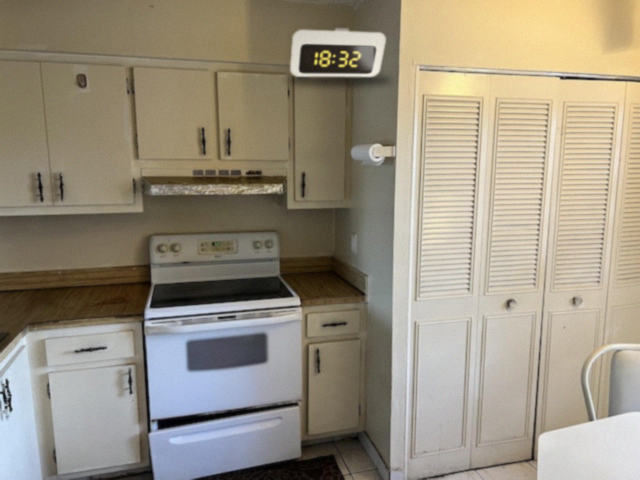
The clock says **18:32**
